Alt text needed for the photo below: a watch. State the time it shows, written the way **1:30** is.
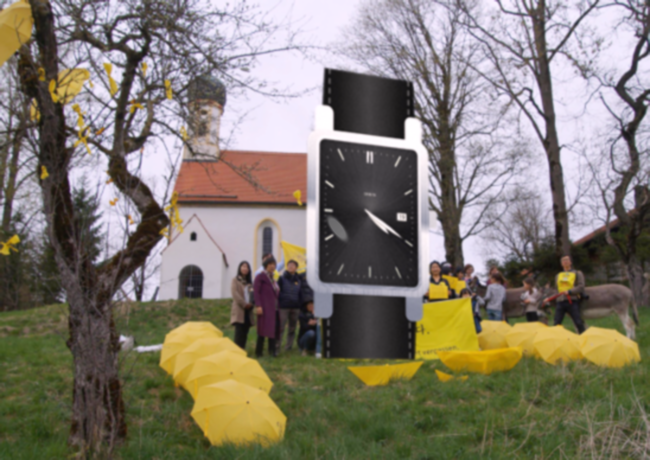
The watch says **4:20**
